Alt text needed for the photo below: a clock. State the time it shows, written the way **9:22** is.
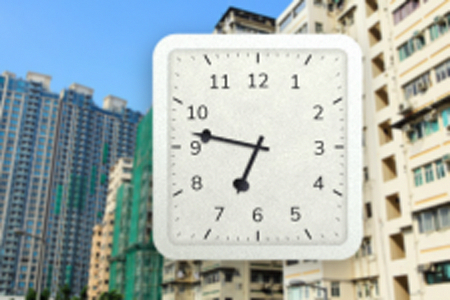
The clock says **6:47**
